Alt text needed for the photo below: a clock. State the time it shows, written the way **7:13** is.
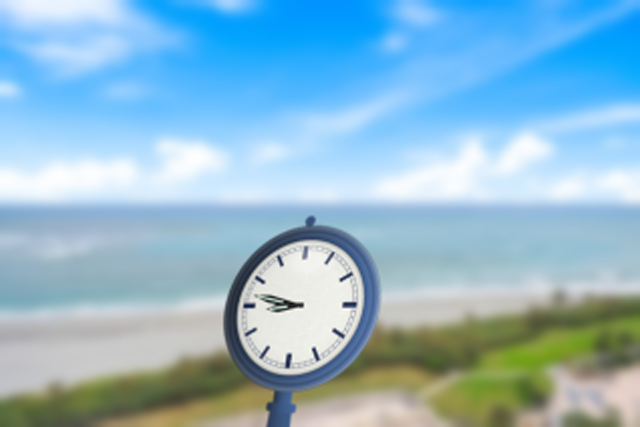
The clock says **8:47**
